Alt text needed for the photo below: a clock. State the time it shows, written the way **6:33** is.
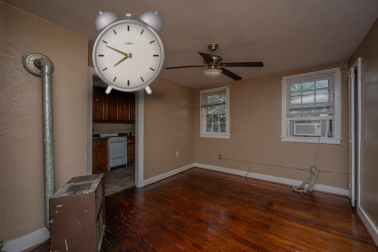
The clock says **7:49**
